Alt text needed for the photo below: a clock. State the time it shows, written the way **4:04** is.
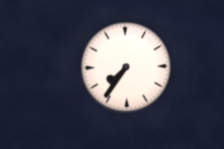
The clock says **7:36**
